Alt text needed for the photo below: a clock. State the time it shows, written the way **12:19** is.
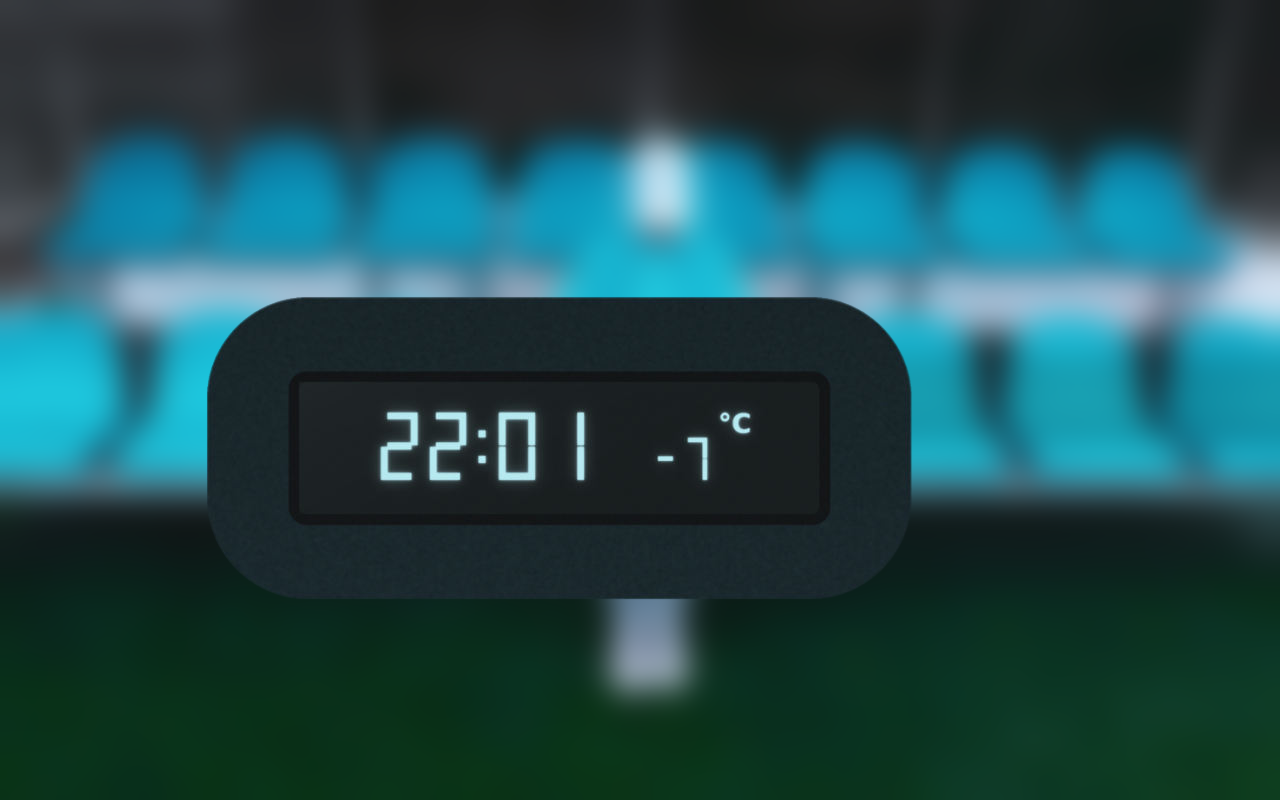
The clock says **22:01**
